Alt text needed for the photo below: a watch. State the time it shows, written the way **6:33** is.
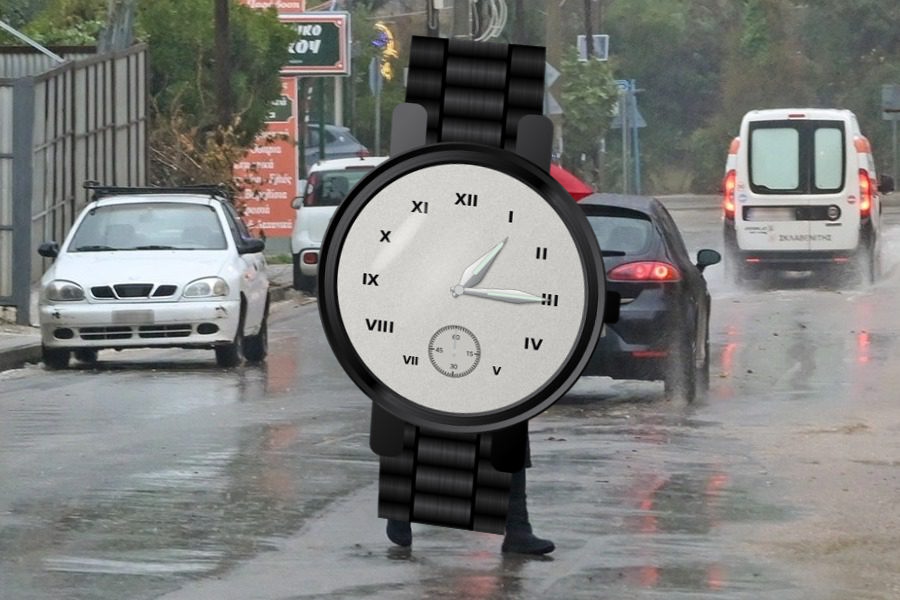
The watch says **1:15**
